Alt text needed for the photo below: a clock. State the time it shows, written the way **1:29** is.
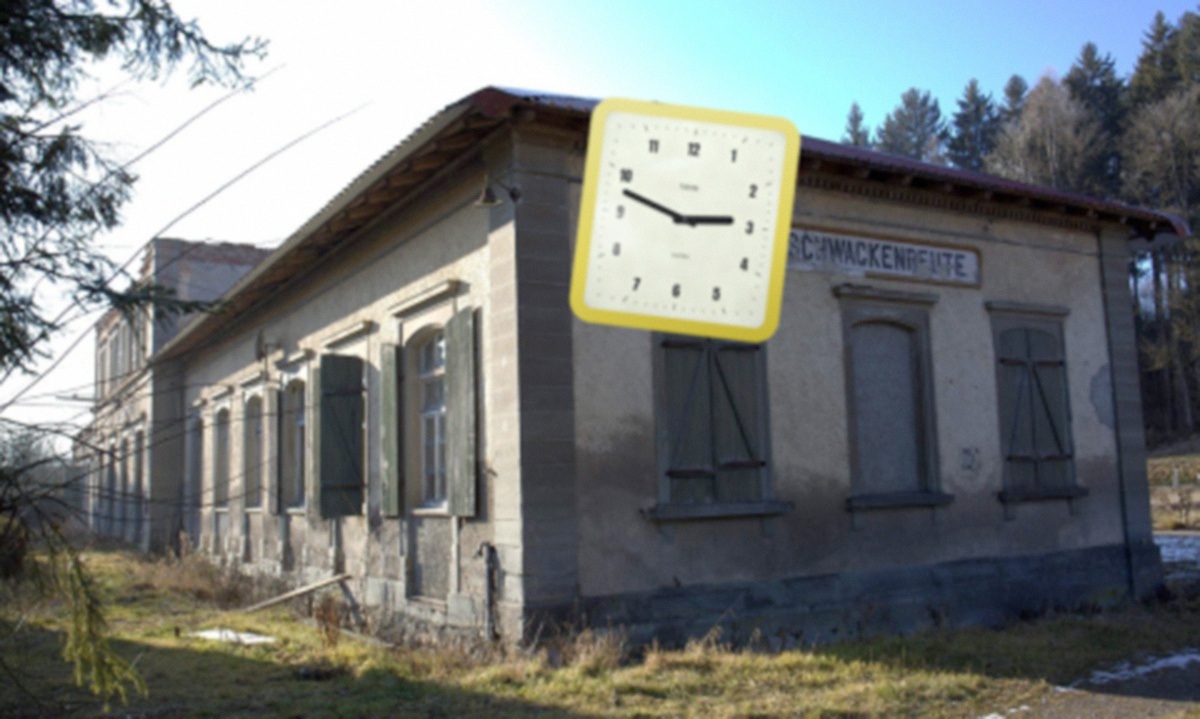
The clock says **2:48**
